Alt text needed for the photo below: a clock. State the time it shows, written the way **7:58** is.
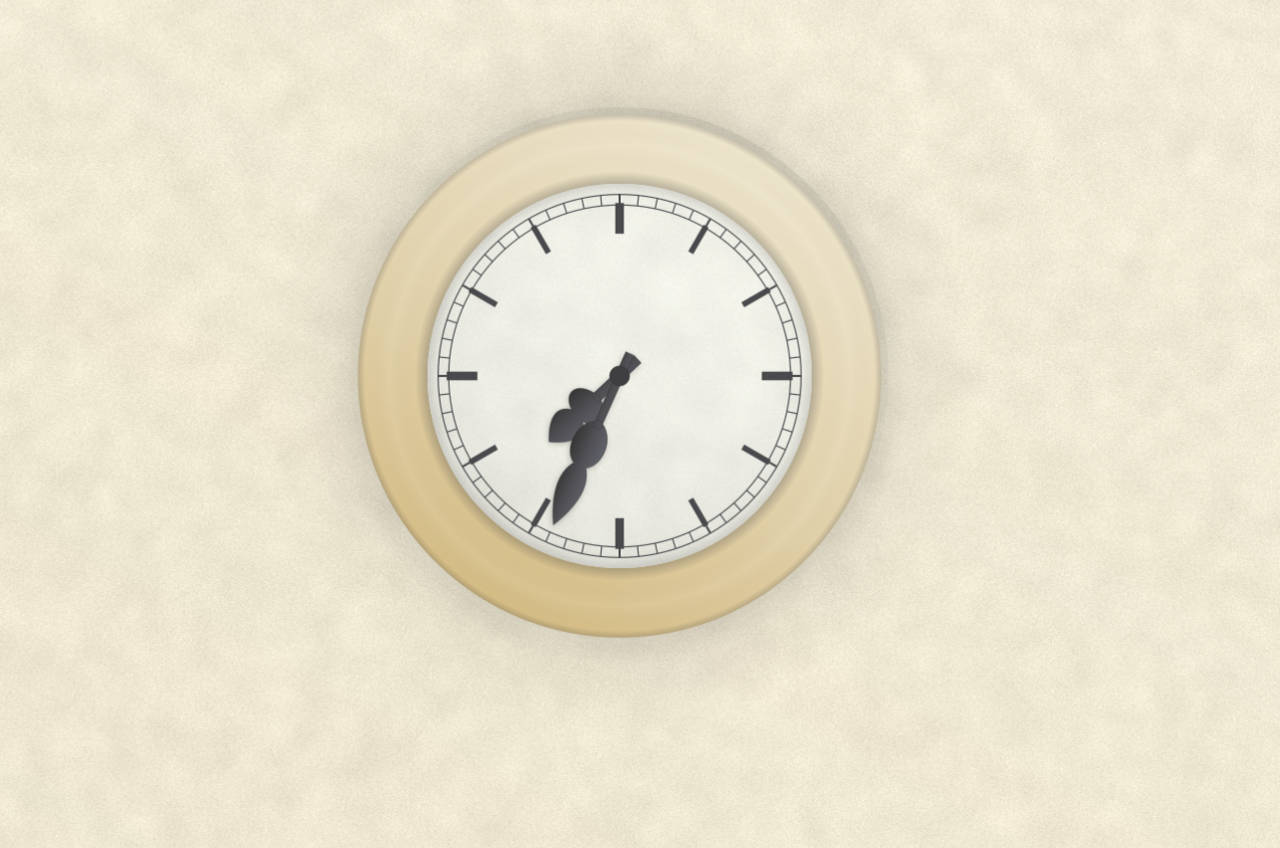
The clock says **7:34**
